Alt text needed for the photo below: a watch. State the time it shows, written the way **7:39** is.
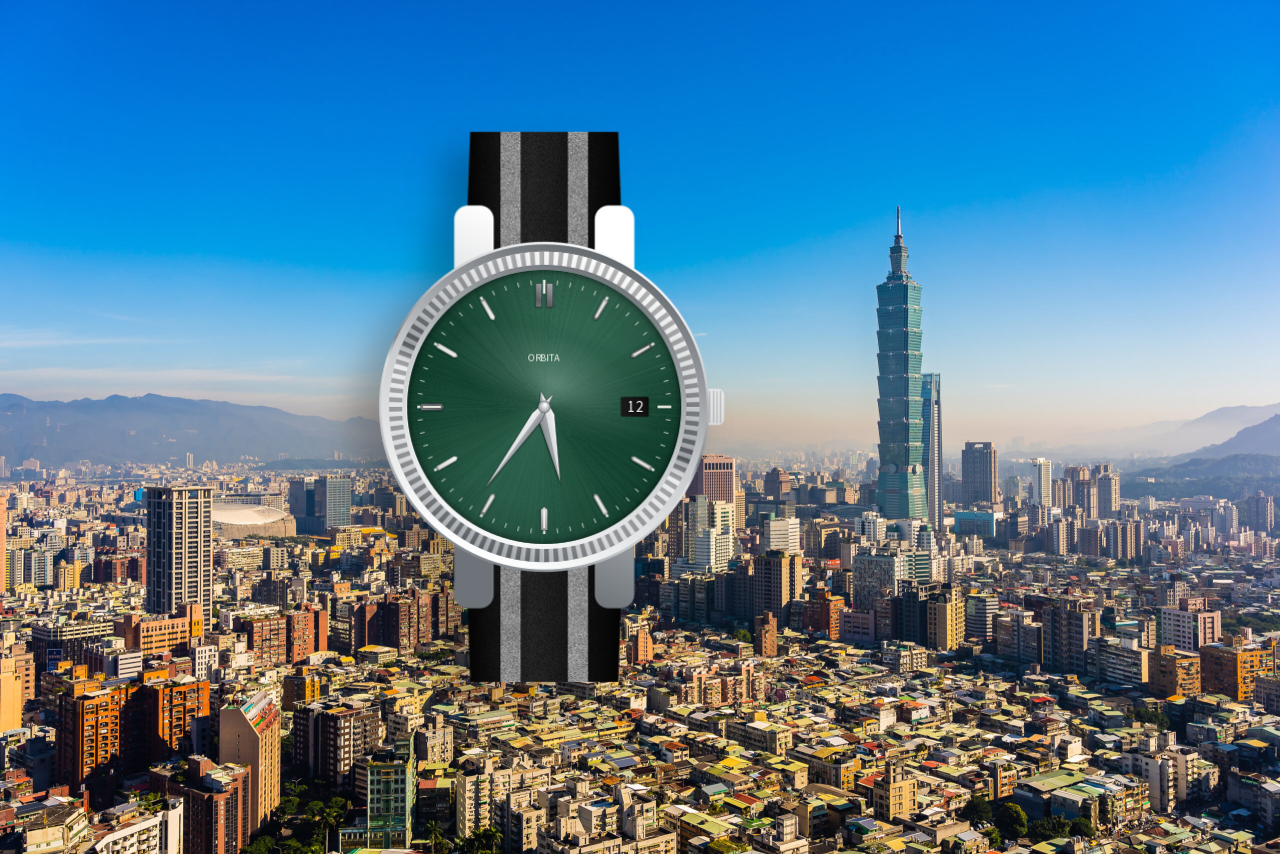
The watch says **5:36**
